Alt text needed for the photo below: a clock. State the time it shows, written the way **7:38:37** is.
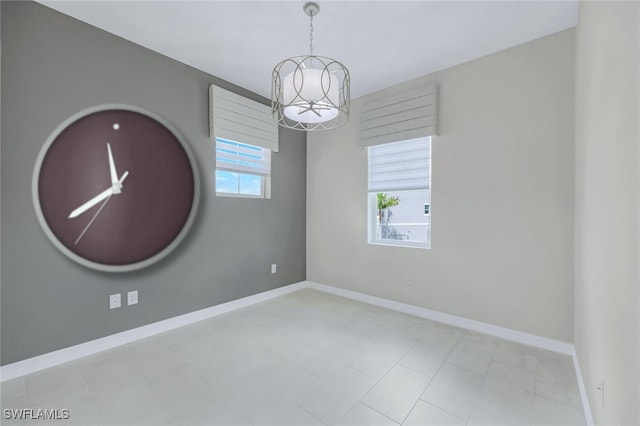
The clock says **11:39:36**
